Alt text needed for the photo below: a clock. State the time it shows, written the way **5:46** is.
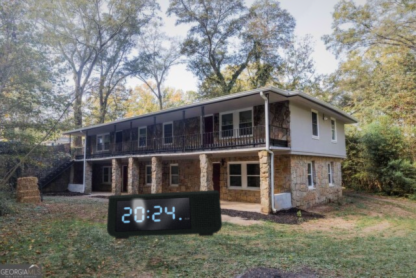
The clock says **20:24**
